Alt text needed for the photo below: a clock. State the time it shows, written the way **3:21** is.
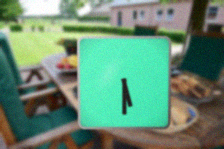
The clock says **5:30**
